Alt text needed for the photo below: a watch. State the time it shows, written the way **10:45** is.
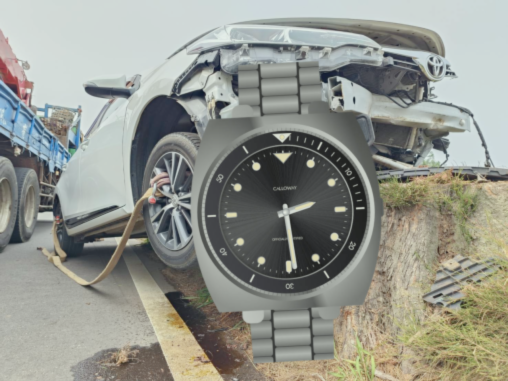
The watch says **2:29**
